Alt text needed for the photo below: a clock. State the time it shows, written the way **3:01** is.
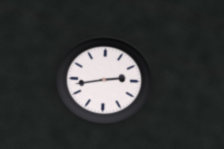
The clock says **2:43**
